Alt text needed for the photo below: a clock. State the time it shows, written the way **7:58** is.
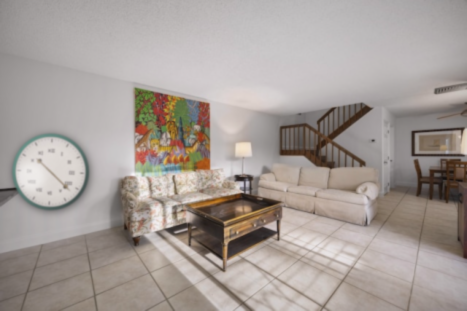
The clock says **10:22**
